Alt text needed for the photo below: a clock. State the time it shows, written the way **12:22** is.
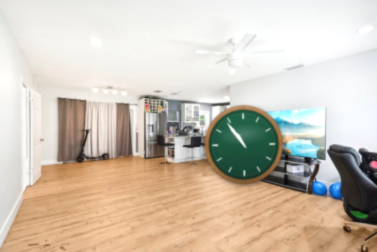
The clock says **10:54**
